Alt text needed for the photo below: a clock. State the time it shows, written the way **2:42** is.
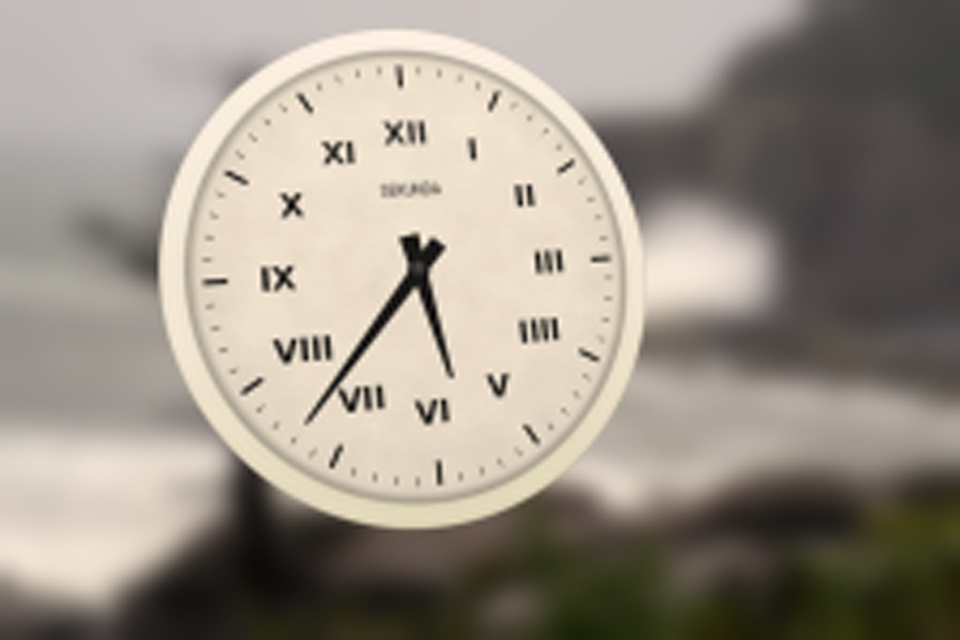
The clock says **5:37**
